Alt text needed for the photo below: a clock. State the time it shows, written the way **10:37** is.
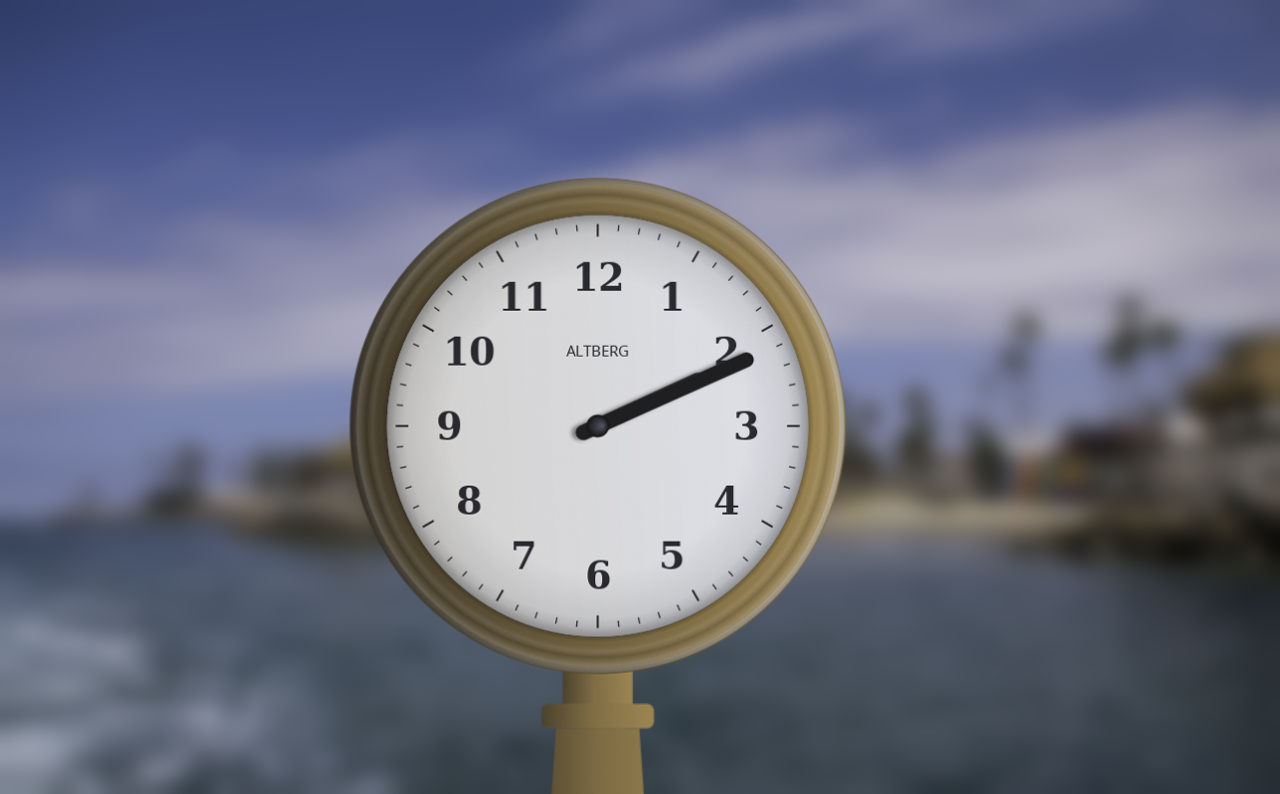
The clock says **2:11**
